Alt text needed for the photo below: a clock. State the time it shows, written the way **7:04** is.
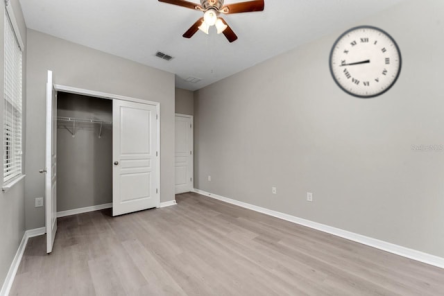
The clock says **8:44**
